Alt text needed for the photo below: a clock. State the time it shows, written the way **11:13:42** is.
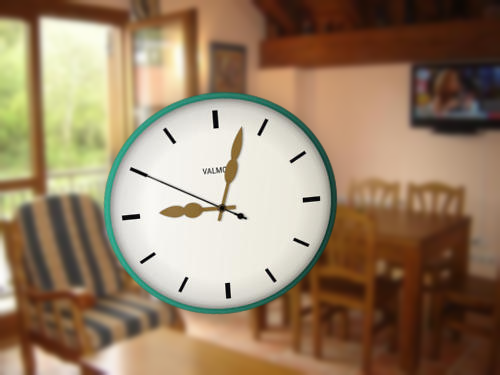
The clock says **9:02:50**
